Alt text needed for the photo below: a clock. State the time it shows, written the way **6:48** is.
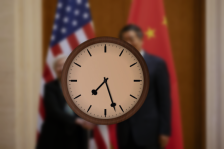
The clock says **7:27**
